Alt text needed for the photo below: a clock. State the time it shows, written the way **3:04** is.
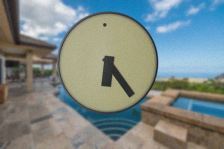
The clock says **6:25**
